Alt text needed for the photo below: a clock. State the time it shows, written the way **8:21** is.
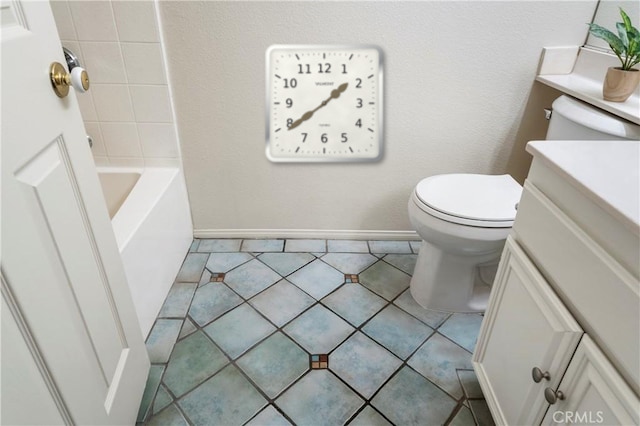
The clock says **1:39**
